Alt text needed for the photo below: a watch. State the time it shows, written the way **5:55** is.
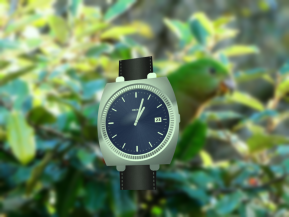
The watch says **1:03**
